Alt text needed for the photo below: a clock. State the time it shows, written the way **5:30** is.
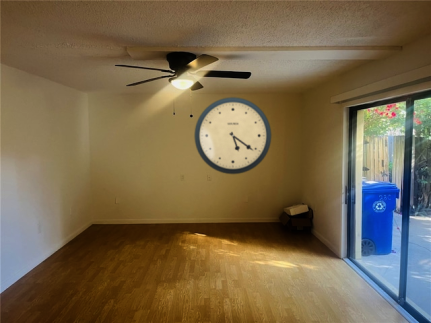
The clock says **5:21**
